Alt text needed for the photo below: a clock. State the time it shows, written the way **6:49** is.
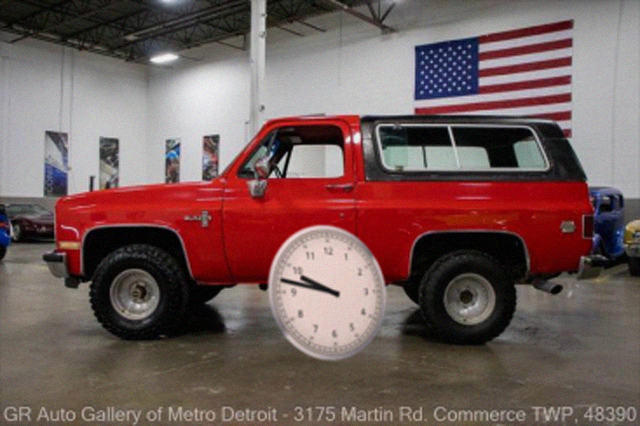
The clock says **9:47**
